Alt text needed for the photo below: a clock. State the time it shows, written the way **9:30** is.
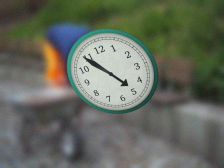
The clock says **4:54**
